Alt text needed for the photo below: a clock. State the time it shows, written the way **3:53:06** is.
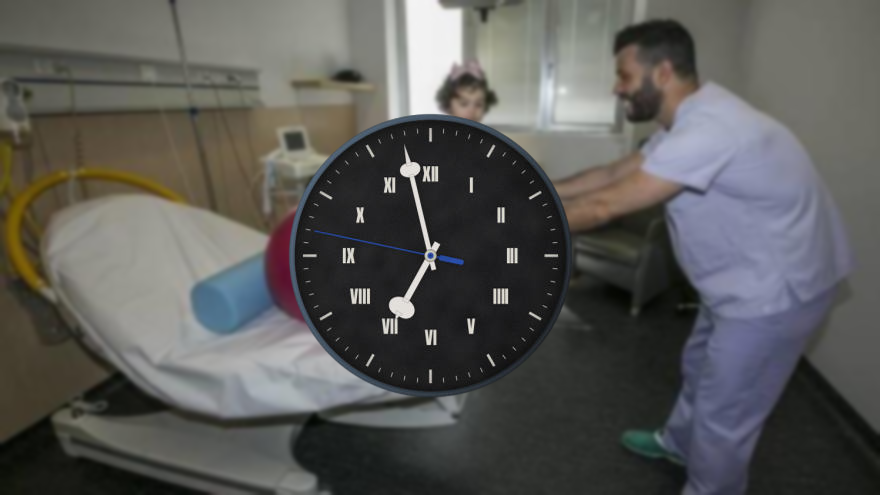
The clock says **6:57:47**
